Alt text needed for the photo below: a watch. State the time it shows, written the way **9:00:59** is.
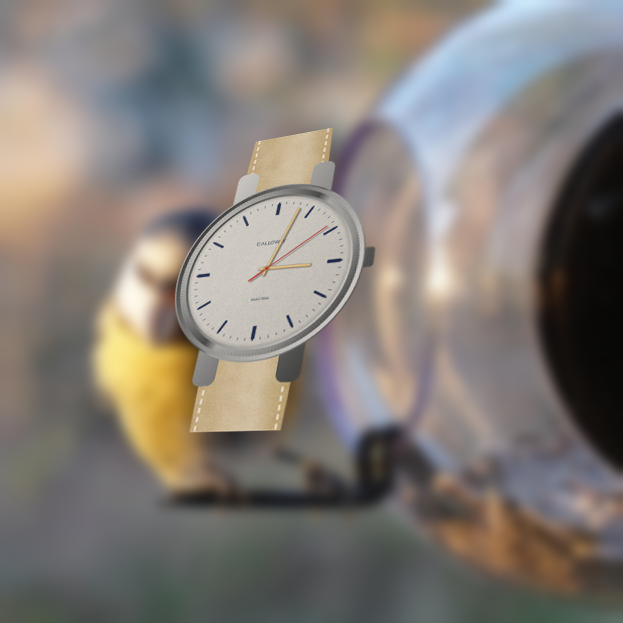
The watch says **3:03:09**
